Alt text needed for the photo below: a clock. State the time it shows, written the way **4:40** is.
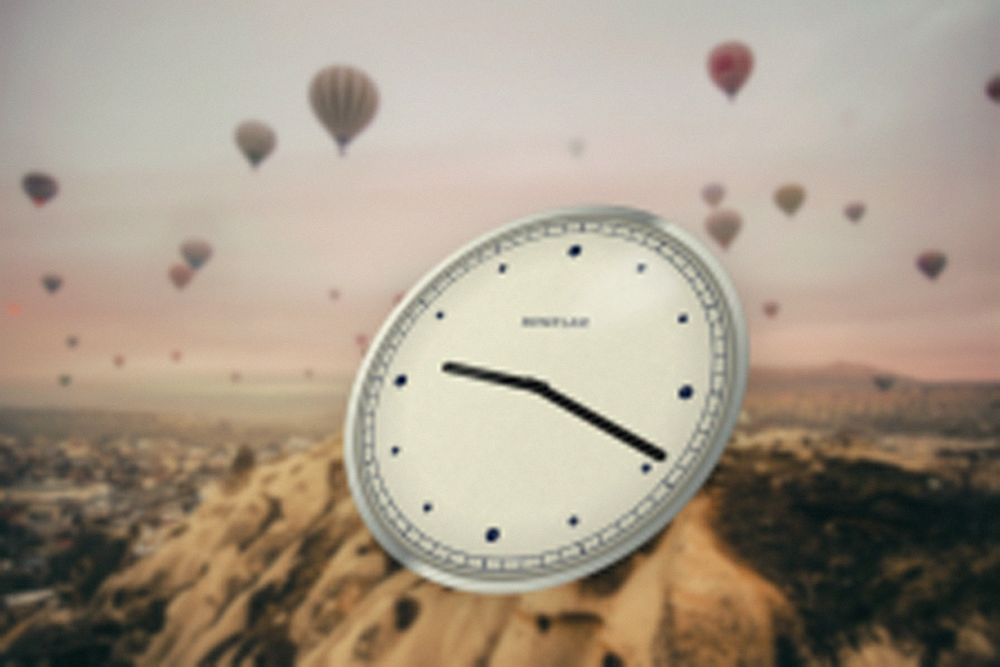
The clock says **9:19**
